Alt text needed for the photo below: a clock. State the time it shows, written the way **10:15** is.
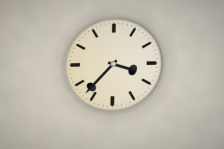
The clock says **3:37**
